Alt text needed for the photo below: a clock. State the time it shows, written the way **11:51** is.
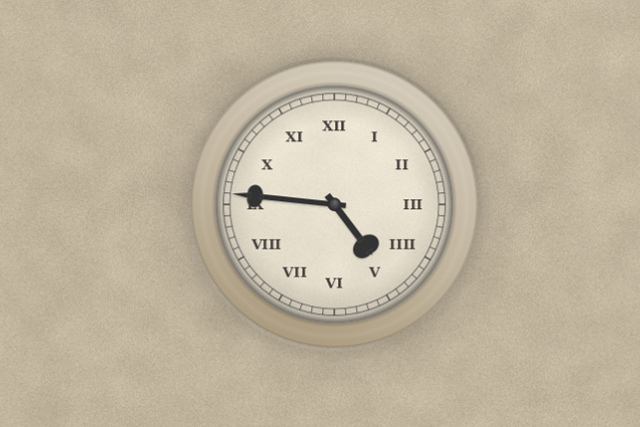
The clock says **4:46**
